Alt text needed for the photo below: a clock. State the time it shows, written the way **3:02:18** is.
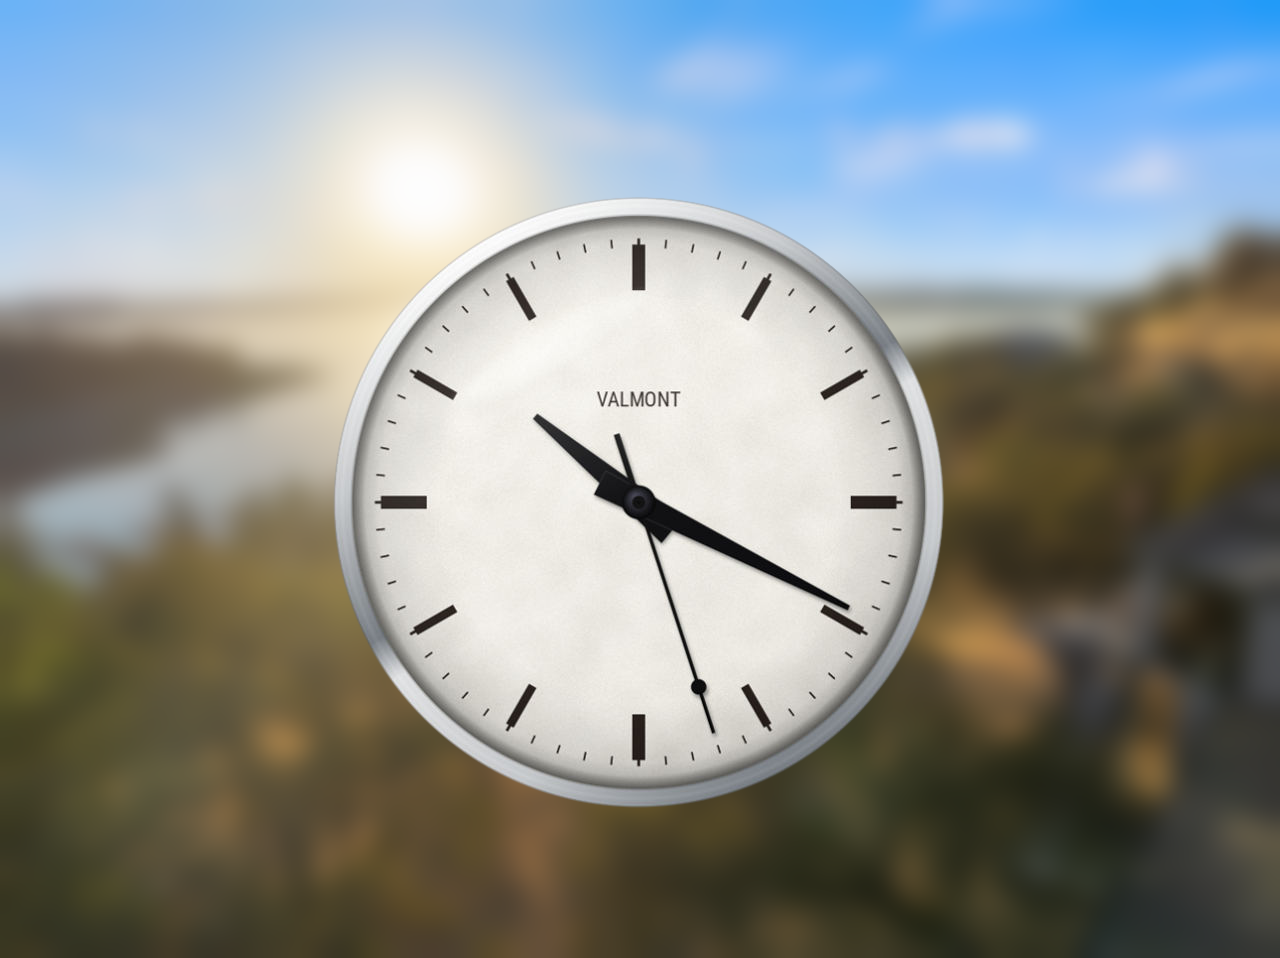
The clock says **10:19:27**
